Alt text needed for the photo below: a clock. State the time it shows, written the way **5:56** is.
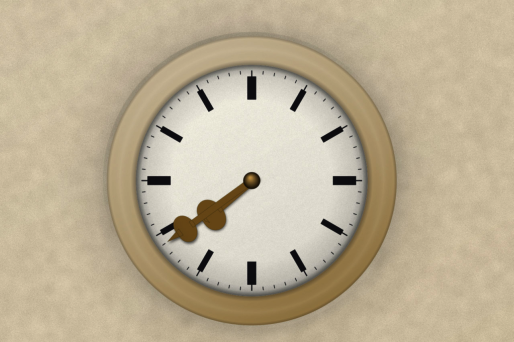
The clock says **7:39**
